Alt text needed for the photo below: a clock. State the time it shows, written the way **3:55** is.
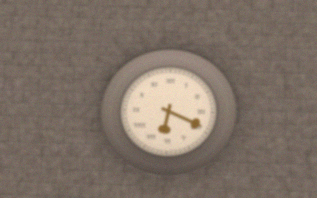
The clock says **6:19**
